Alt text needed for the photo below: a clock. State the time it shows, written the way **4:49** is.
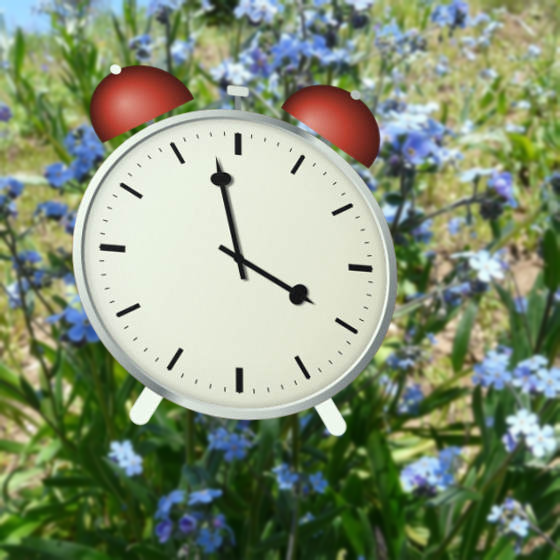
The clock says **3:58**
